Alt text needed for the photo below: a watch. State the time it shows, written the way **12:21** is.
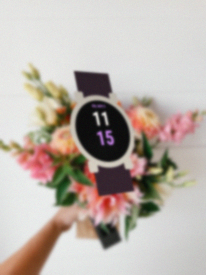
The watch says **11:15**
